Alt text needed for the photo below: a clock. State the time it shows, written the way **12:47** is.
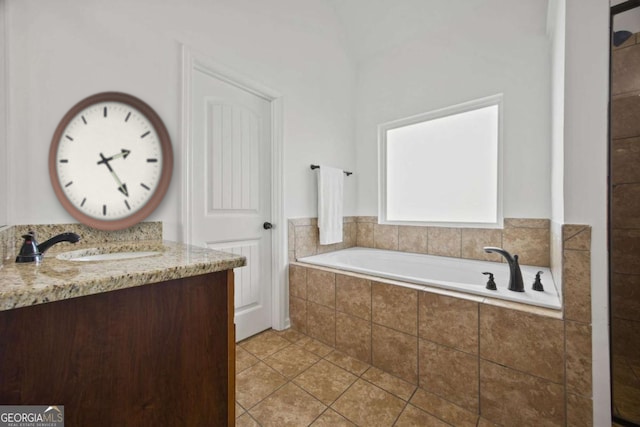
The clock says **2:24**
